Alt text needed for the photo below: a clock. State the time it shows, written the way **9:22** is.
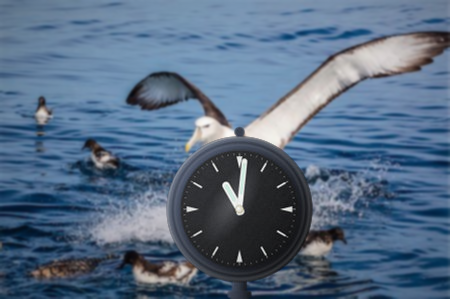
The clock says **11:01**
